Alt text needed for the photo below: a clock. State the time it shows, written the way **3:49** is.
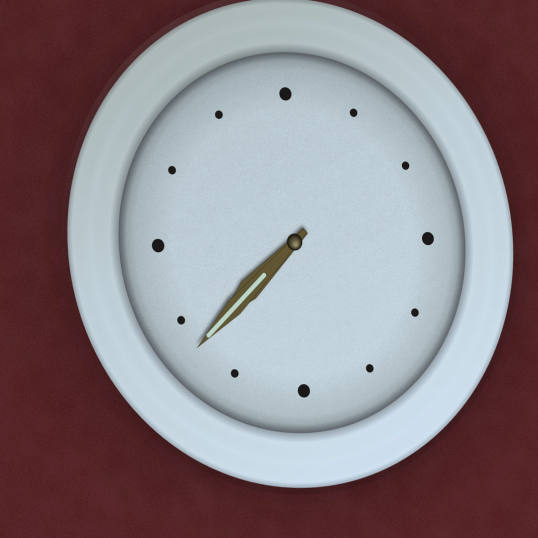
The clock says **7:38**
